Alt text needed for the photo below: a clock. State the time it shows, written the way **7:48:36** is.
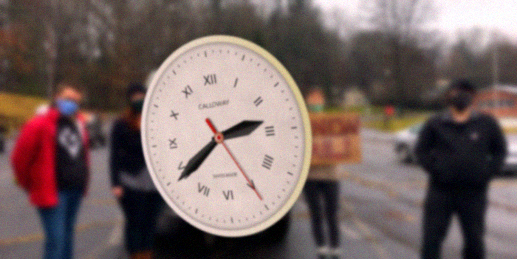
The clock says **2:39:25**
